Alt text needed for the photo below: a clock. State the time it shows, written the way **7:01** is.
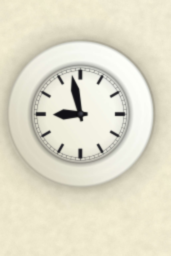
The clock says **8:58**
